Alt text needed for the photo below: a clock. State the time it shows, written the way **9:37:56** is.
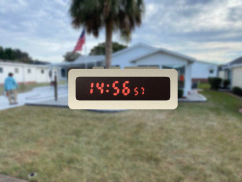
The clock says **14:56:57**
